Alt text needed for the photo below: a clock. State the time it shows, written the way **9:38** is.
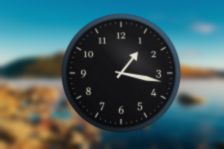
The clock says **1:17**
